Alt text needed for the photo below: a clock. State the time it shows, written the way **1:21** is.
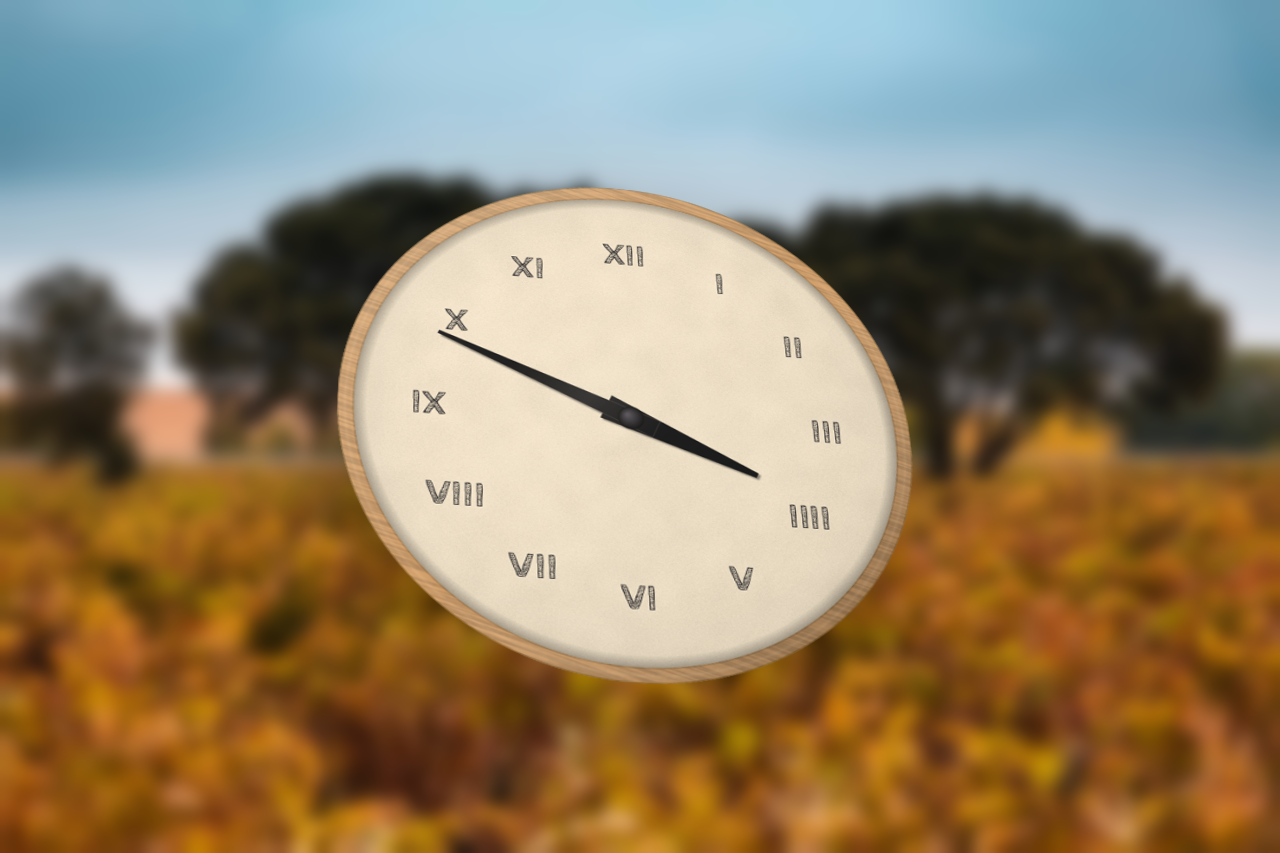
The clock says **3:49**
